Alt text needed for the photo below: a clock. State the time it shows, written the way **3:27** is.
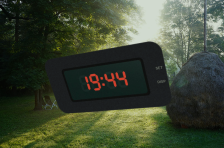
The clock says **19:44**
